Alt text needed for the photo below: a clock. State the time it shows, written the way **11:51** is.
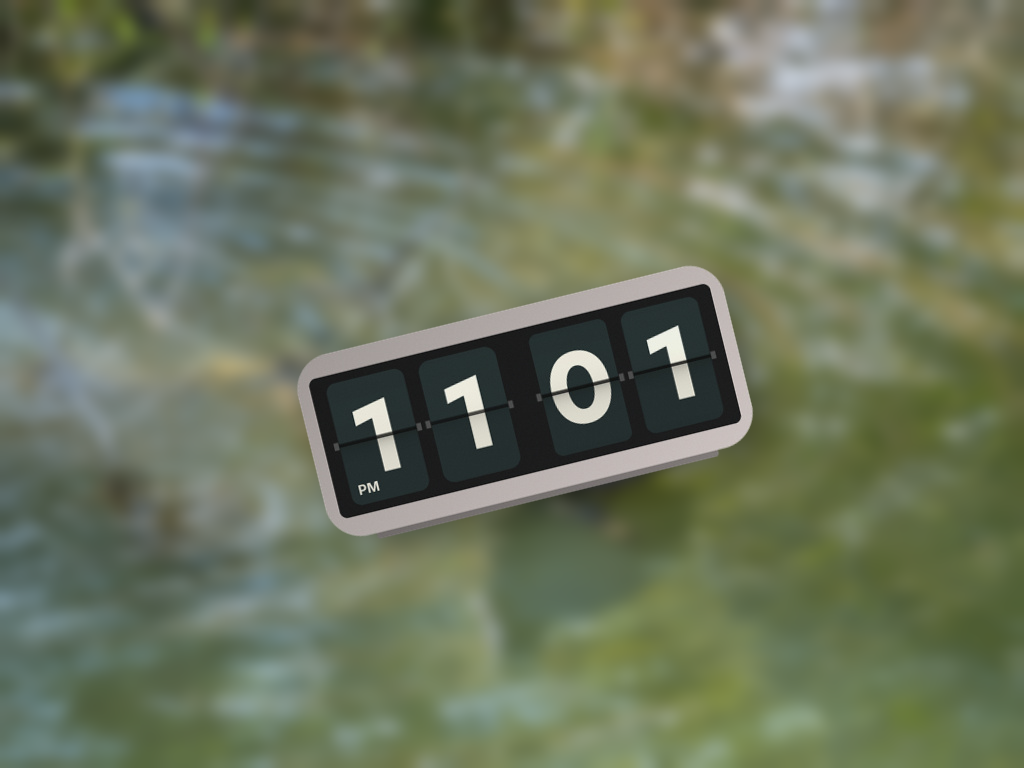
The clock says **11:01**
